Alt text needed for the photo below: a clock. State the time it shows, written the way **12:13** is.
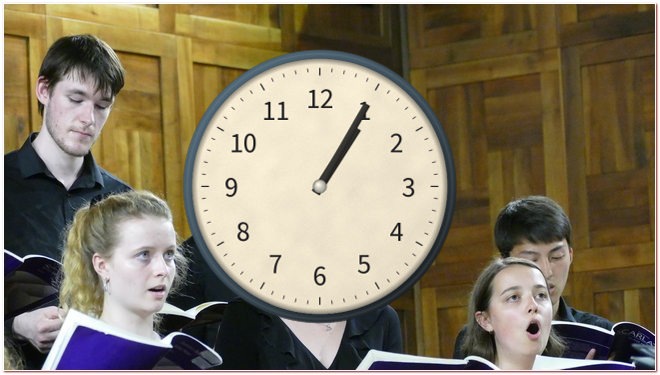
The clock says **1:05**
